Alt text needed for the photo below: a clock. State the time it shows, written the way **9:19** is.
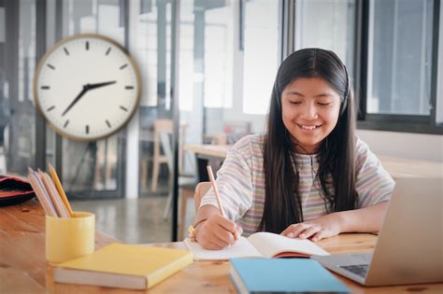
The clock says **2:37**
